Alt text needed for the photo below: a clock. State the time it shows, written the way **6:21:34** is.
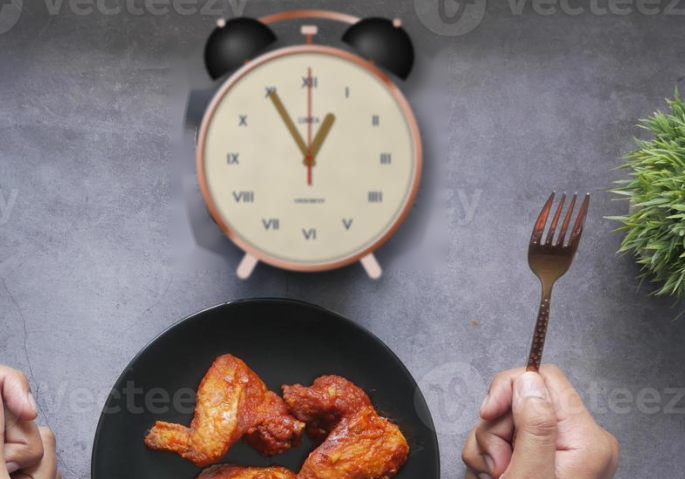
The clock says **12:55:00**
